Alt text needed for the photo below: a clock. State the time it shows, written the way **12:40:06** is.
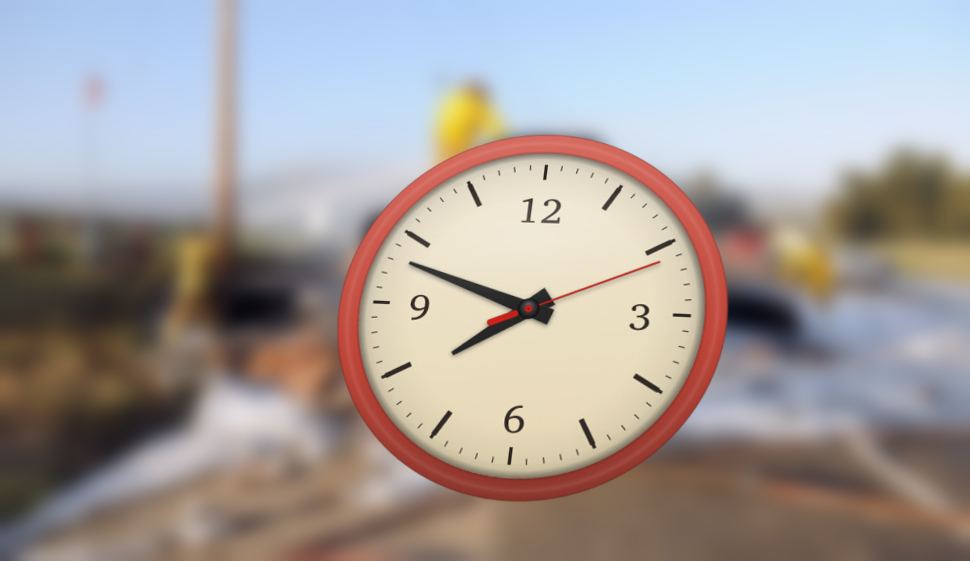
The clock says **7:48:11**
